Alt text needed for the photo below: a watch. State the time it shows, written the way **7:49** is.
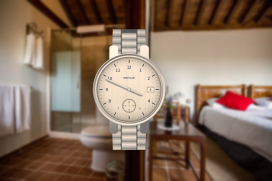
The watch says **3:49**
